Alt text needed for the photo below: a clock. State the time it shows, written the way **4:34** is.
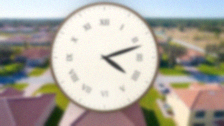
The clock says **4:12**
